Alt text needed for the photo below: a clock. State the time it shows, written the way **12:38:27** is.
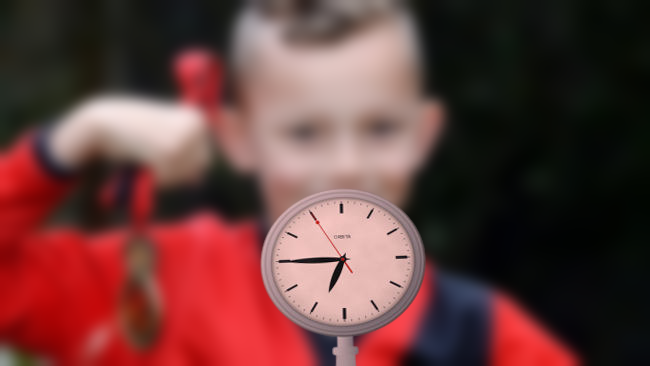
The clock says **6:44:55**
